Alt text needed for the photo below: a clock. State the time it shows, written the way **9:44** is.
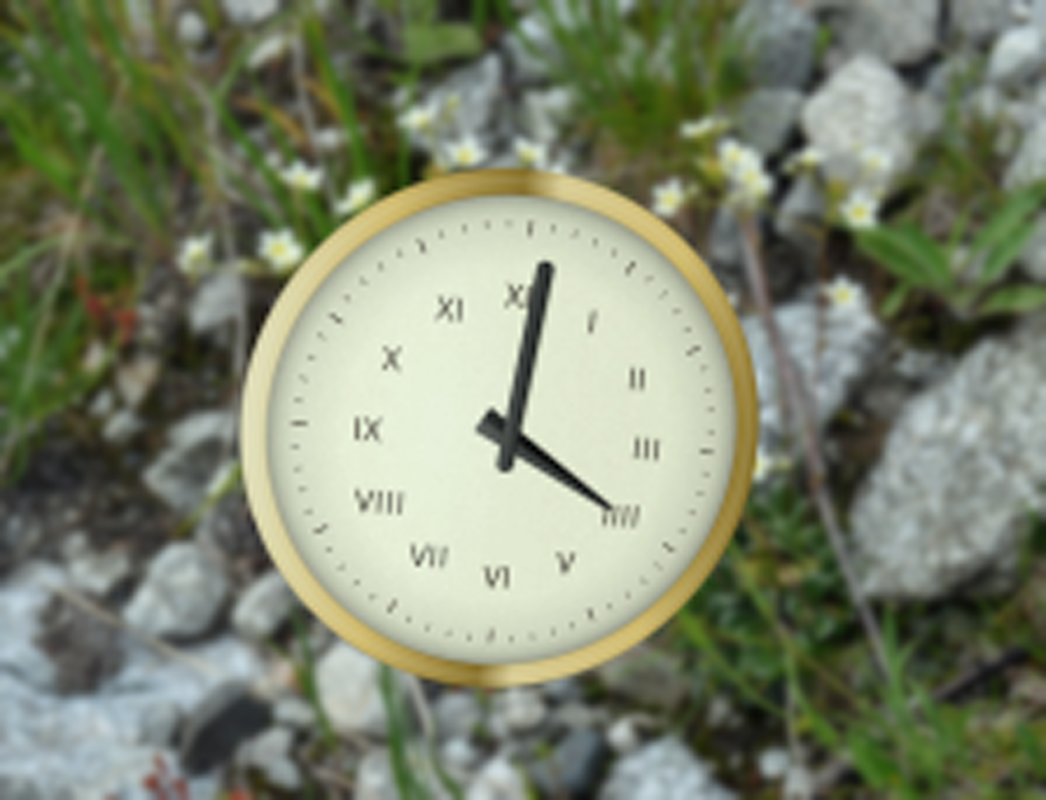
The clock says **4:01**
